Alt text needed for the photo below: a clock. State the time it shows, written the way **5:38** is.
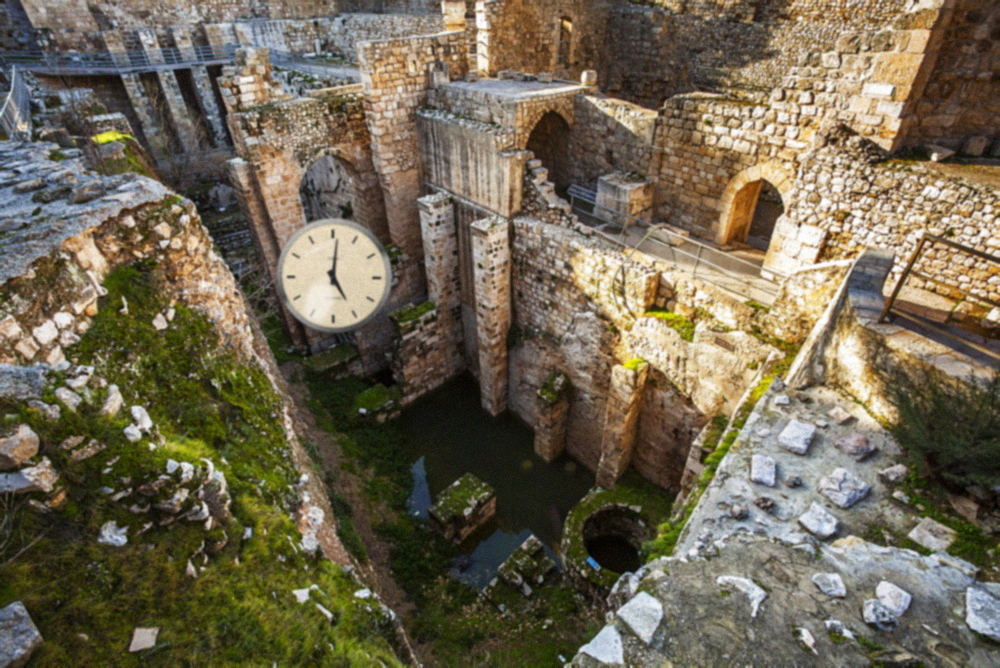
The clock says **5:01**
